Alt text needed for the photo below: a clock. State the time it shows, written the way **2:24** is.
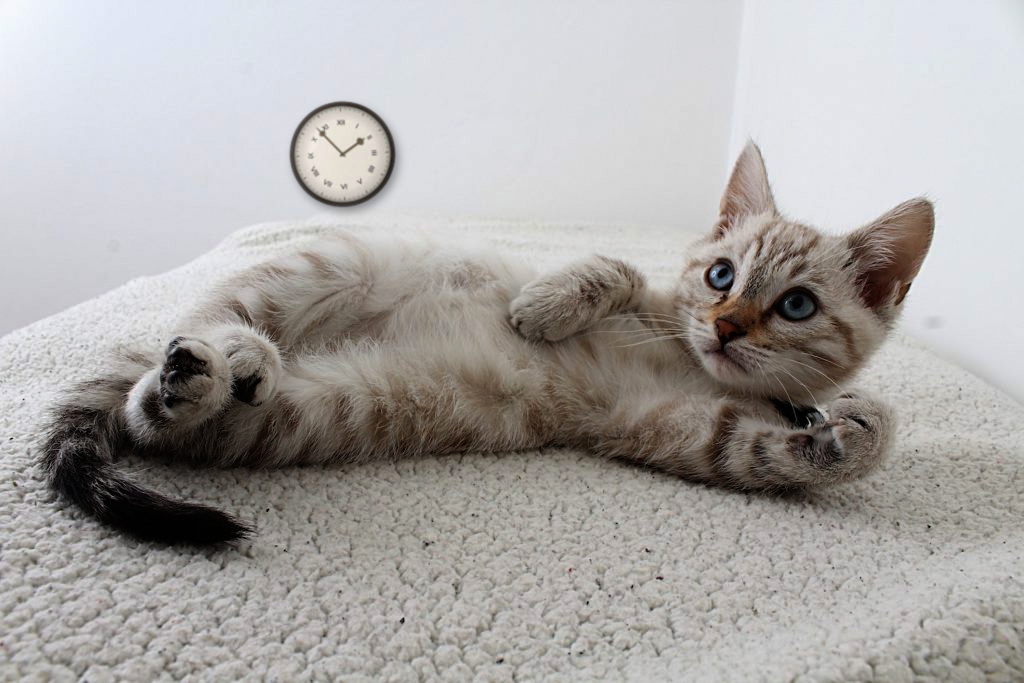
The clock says **1:53**
